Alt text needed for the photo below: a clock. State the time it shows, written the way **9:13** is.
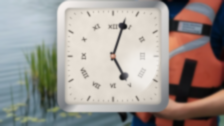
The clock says **5:03**
